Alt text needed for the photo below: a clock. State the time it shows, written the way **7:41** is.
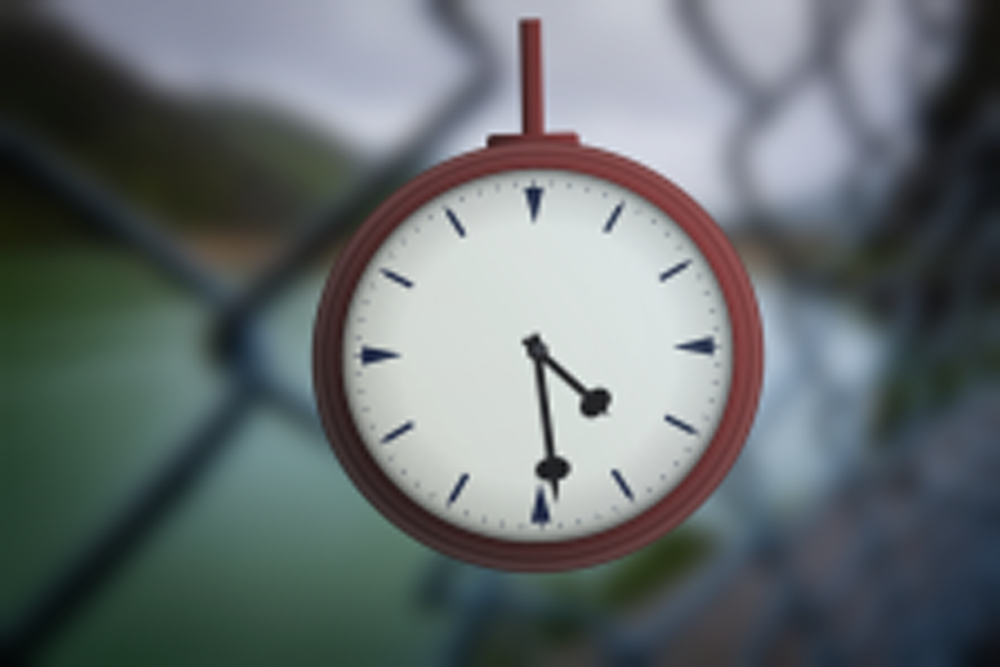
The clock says **4:29**
